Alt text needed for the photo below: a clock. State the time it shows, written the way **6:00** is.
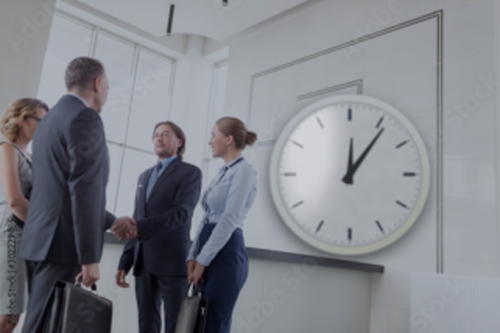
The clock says **12:06**
